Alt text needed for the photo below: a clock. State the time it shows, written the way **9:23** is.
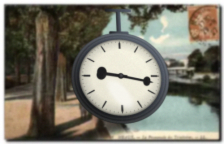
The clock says **9:17**
